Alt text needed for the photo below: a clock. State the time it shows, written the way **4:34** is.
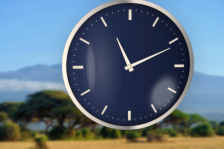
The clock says **11:11**
